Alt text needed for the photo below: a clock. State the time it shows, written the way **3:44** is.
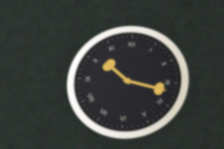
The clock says **10:17**
